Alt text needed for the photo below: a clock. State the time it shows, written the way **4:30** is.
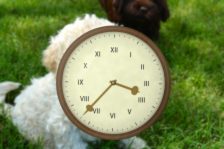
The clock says **3:37**
